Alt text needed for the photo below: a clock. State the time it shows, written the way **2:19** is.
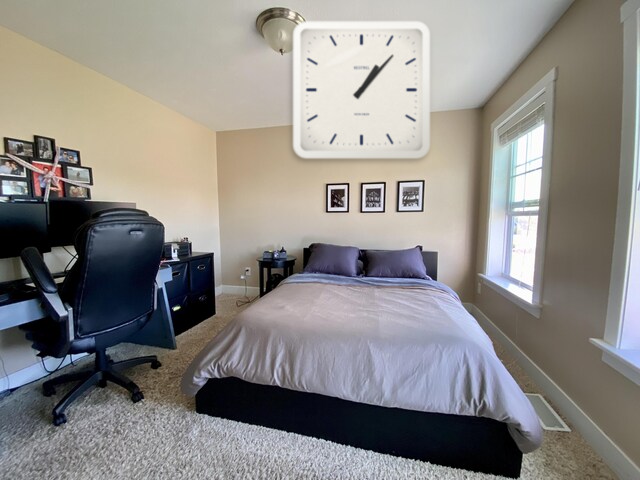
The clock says **1:07**
